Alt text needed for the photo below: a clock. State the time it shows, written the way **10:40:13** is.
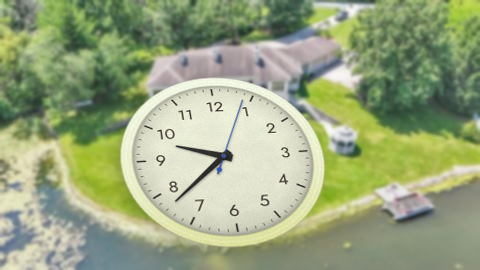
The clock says **9:38:04**
